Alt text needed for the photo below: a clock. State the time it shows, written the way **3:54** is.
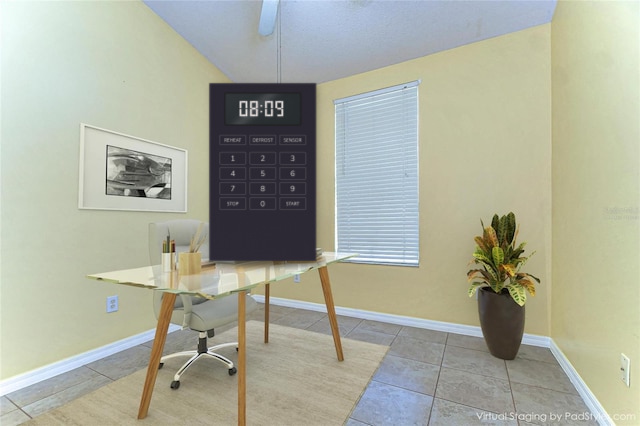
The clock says **8:09**
